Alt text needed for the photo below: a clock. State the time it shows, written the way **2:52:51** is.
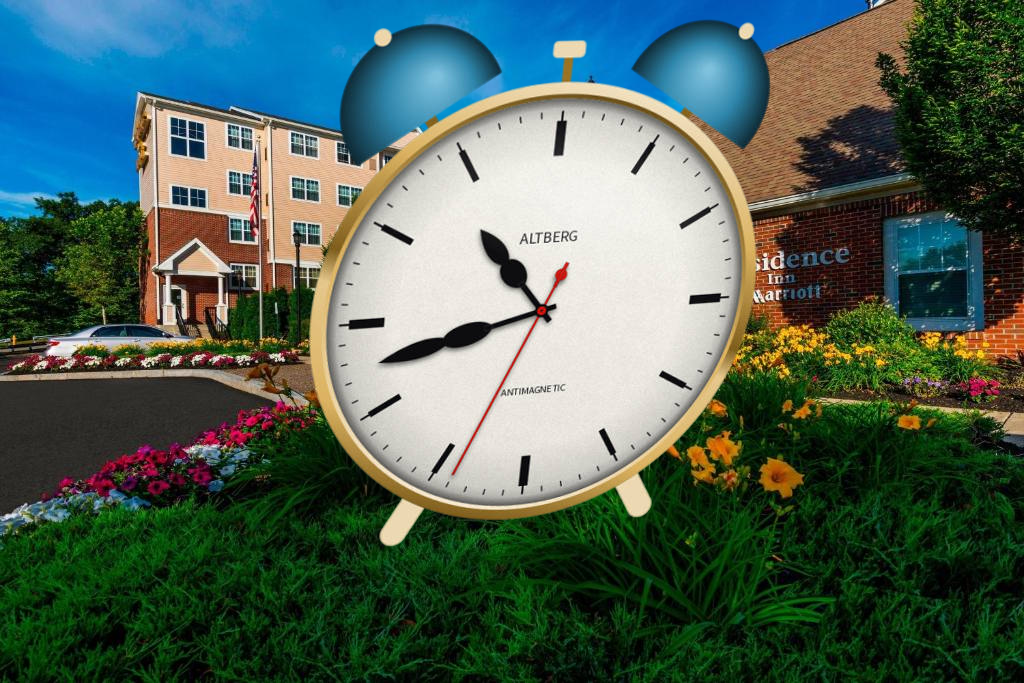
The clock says **10:42:34**
